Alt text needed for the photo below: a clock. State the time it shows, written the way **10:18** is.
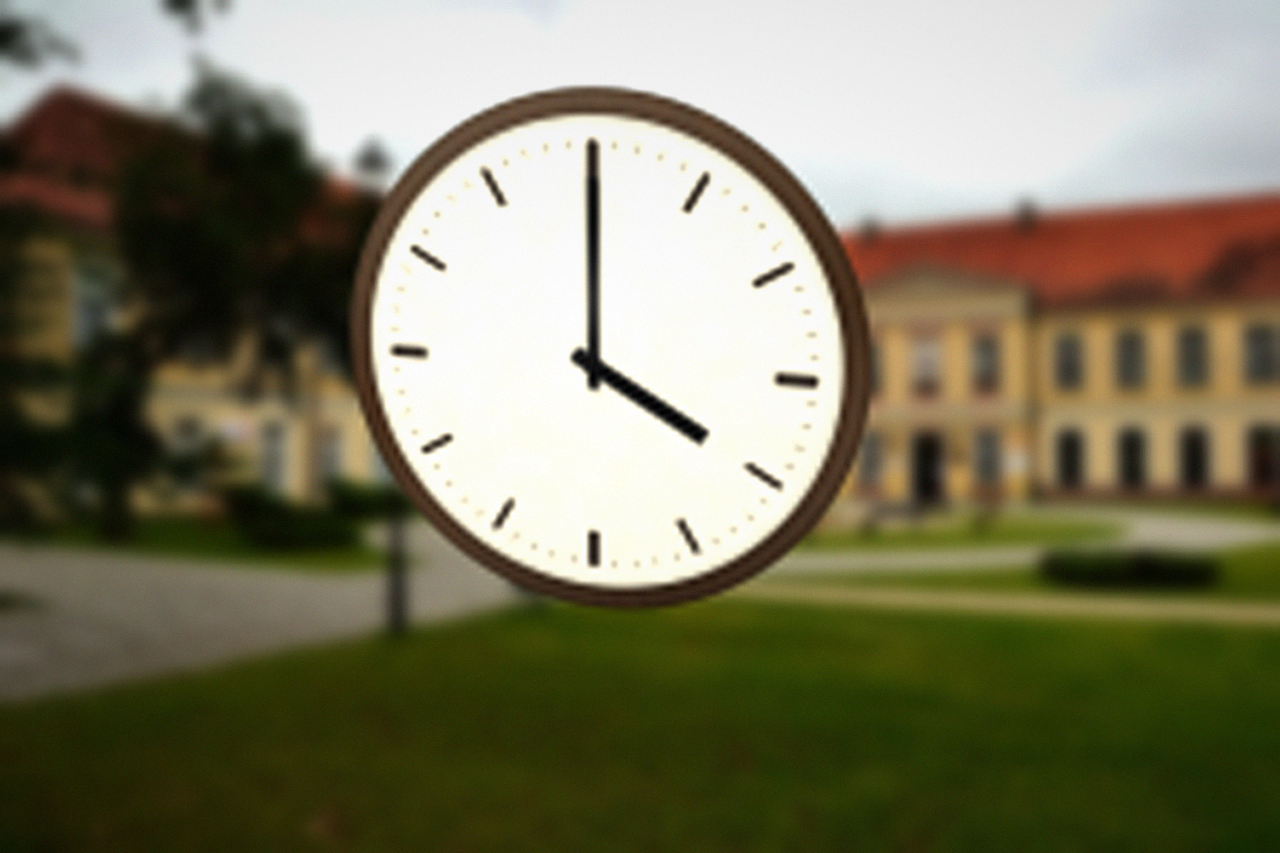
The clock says **4:00**
